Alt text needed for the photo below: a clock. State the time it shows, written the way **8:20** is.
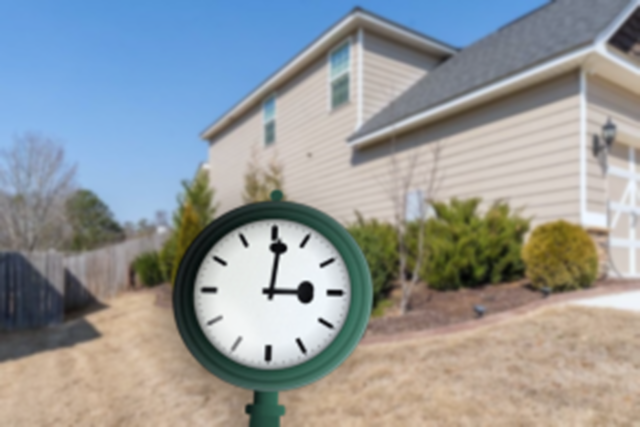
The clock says **3:01**
